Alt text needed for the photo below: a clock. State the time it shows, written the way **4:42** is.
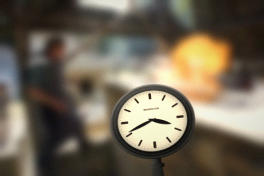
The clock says **3:41**
